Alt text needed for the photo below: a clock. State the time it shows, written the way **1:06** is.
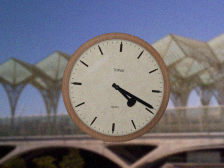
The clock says **4:19**
